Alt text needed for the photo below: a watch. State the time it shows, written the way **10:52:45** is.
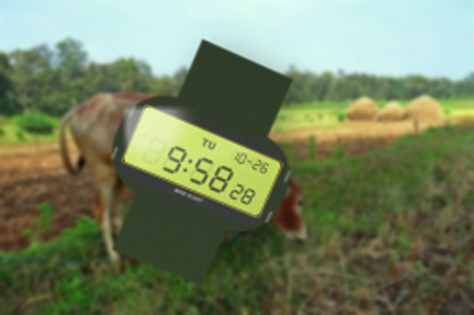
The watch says **9:58:28**
